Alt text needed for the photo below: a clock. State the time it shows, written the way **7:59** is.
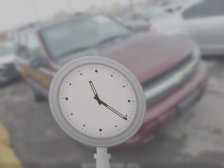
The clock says **11:21**
